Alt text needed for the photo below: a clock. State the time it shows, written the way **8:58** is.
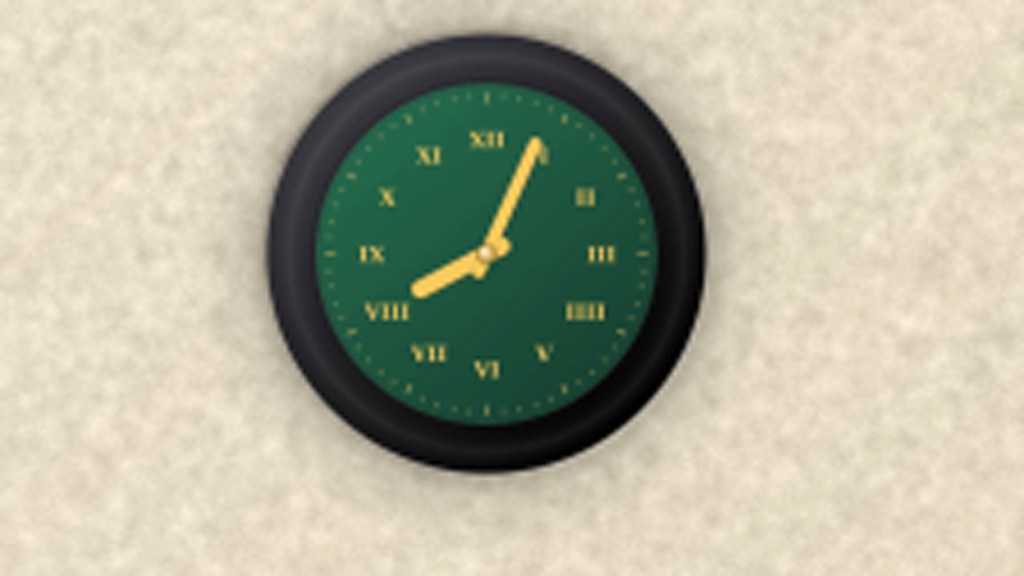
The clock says **8:04**
